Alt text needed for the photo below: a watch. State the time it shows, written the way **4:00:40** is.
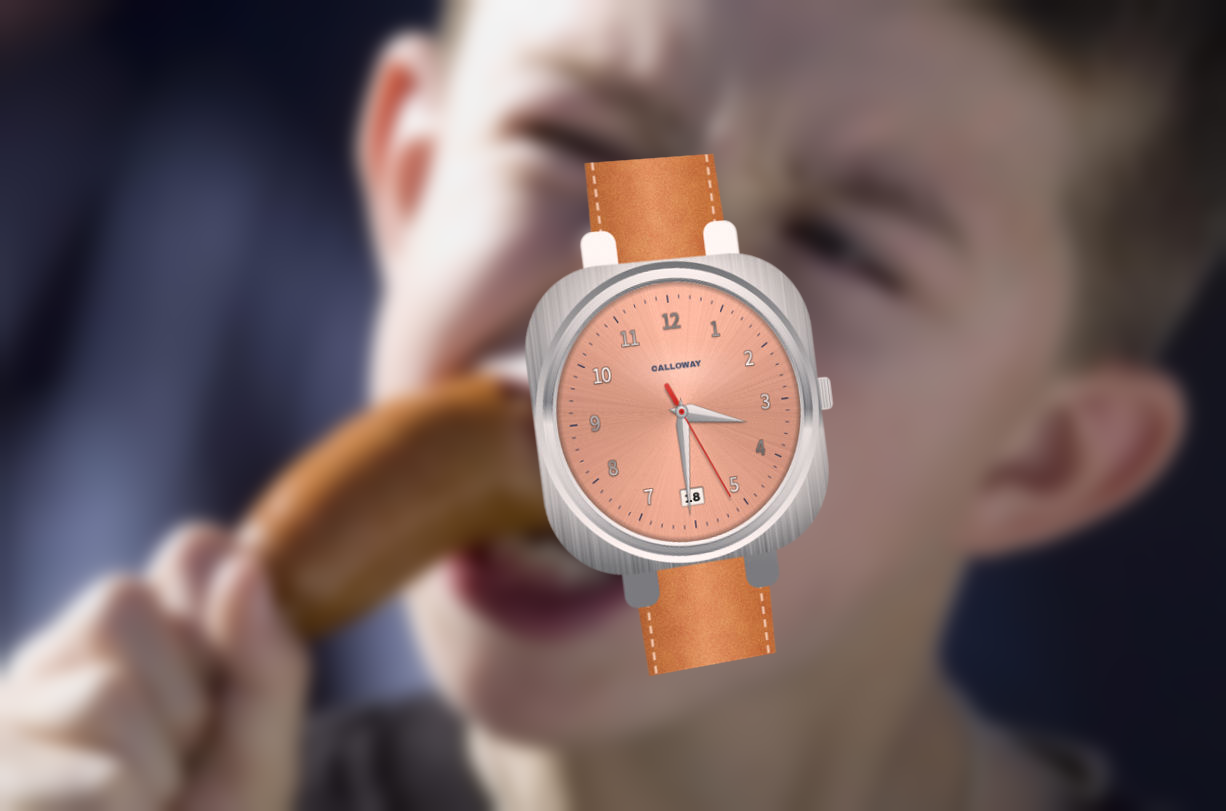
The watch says **3:30:26**
